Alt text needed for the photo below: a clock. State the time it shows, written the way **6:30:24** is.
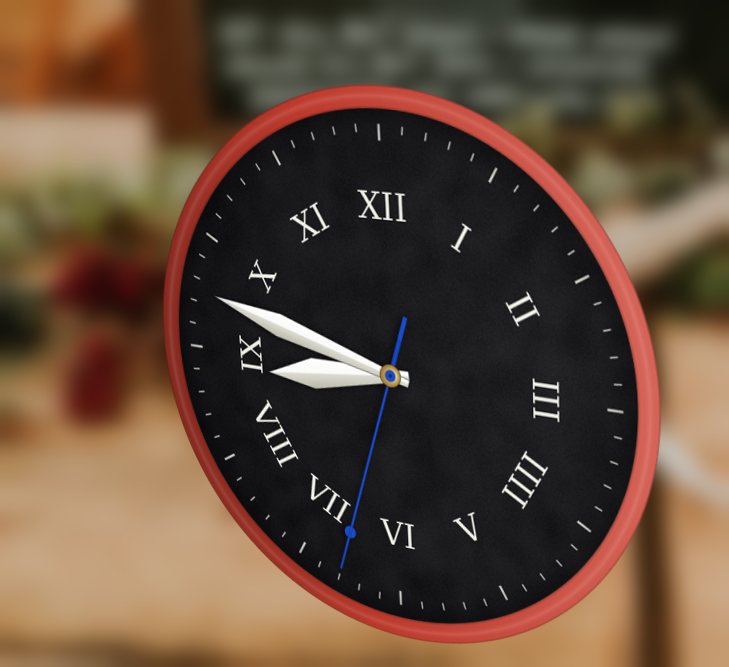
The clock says **8:47:33**
